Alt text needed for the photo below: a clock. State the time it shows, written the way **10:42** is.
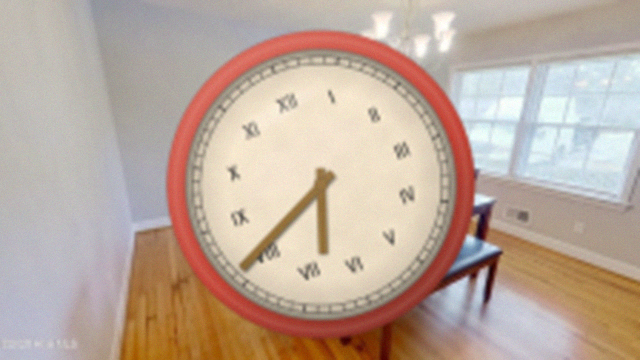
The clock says **6:41**
